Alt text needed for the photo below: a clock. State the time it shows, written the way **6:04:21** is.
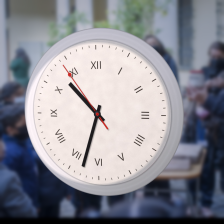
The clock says **10:32:54**
